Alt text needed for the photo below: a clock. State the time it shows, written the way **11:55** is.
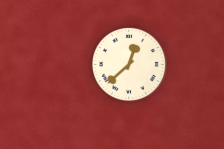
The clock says **12:38**
